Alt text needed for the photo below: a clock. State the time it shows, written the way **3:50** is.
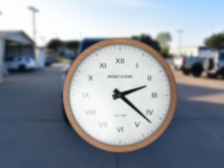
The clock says **2:22**
